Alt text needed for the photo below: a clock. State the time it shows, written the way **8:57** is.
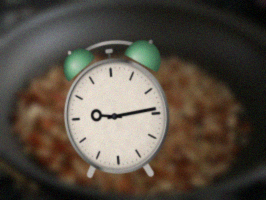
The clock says **9:14**
